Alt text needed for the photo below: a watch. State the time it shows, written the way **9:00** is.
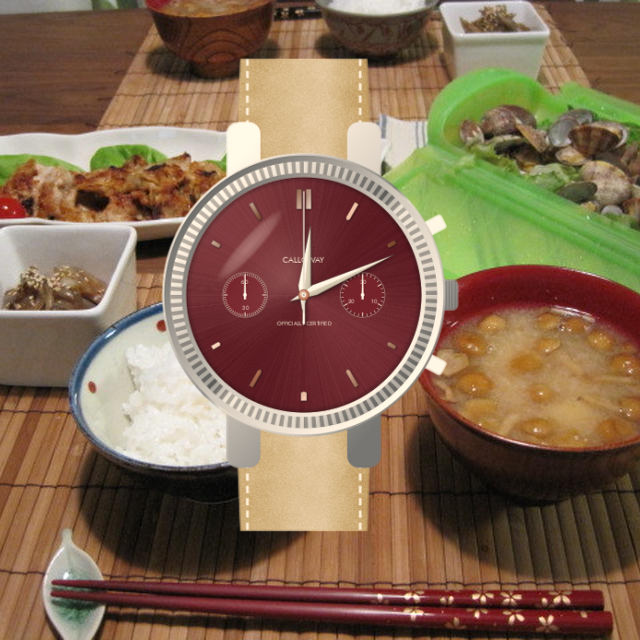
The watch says **12:11**
